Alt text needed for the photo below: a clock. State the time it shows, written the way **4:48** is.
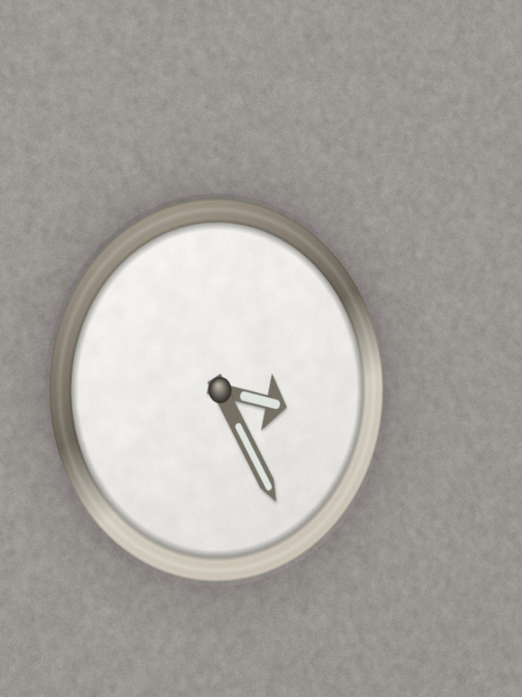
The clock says **3:25**
